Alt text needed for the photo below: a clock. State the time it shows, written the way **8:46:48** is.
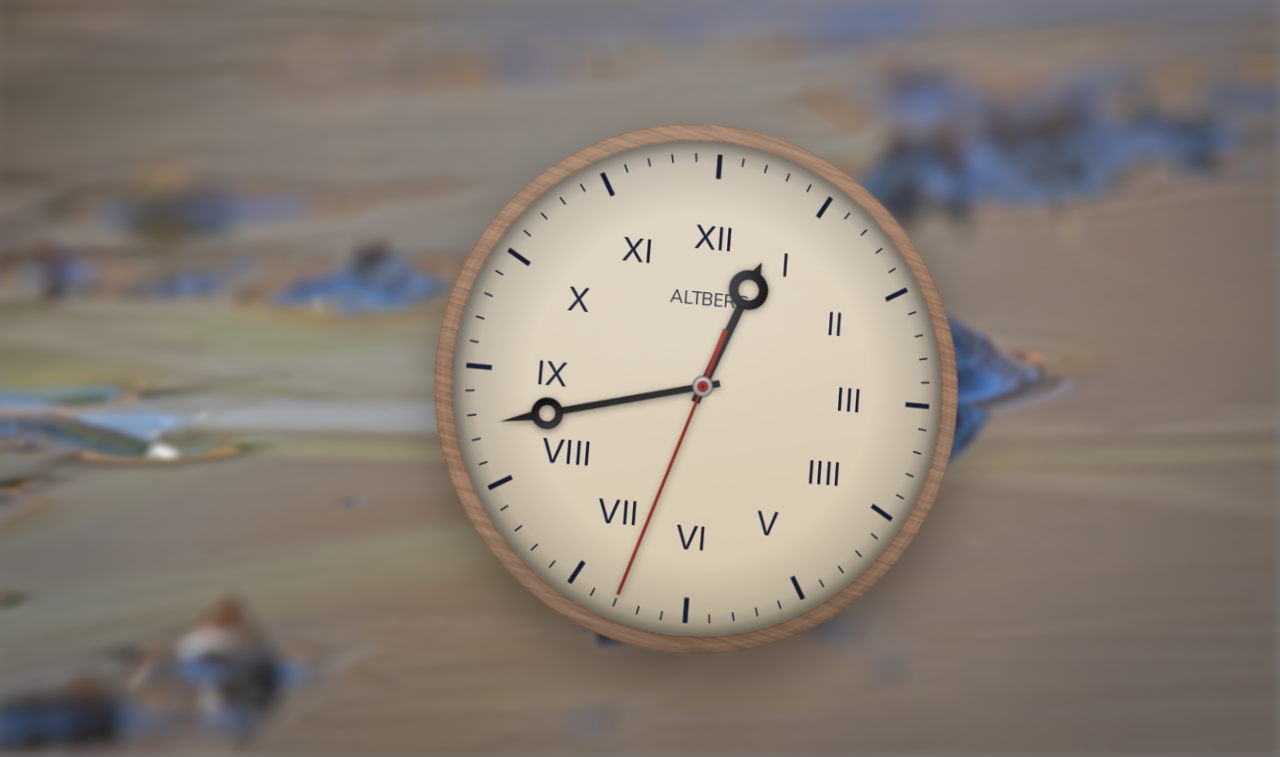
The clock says **12:42:33**
